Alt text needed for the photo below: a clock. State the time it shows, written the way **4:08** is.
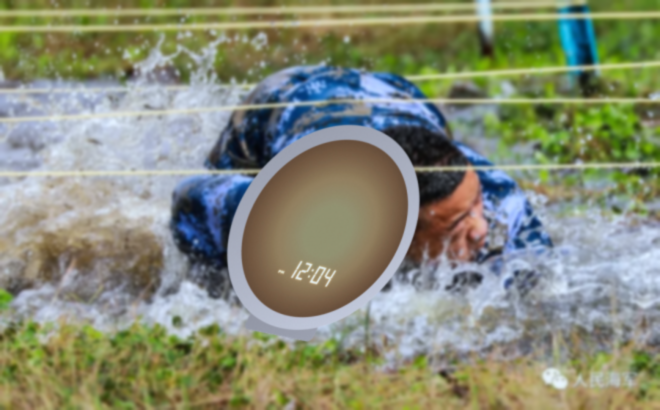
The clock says **12:04**
